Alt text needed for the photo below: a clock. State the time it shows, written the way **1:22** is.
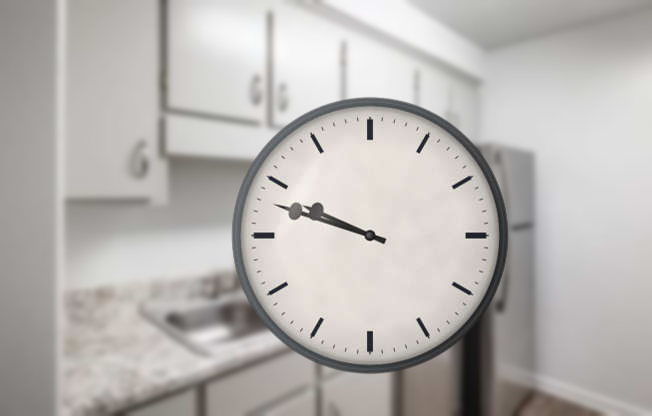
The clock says **9:48**
